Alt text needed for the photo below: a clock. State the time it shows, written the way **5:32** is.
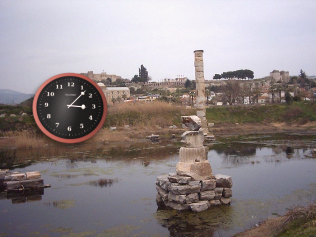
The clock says **3:07**
